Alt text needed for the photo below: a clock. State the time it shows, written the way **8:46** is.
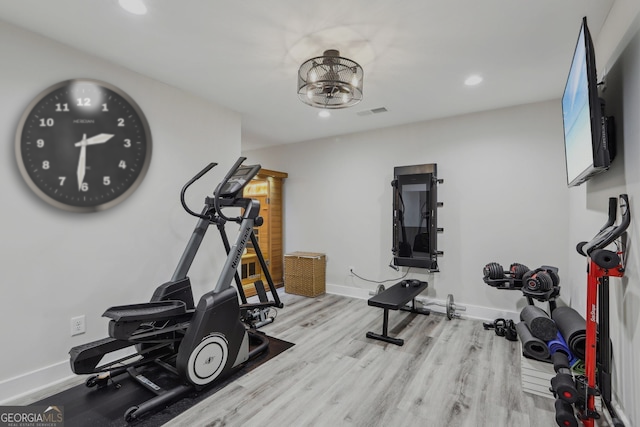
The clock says **2:31**
